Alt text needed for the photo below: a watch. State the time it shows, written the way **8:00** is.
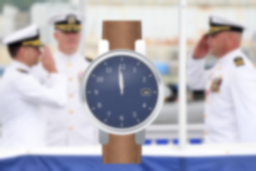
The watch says **11:59**
